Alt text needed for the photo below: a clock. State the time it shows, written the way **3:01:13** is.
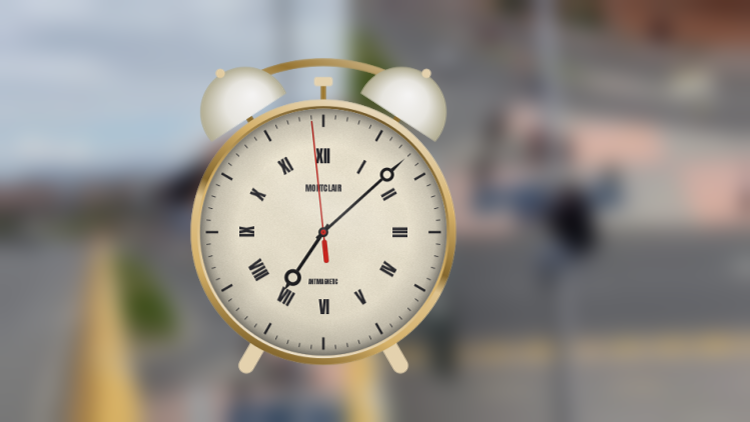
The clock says **7:07:59**
